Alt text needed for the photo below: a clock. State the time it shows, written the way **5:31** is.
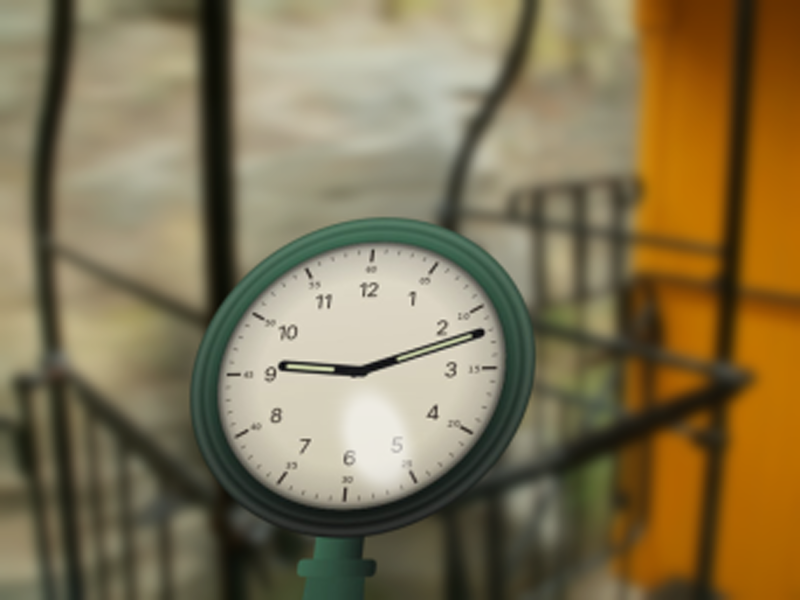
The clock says **9:12**
